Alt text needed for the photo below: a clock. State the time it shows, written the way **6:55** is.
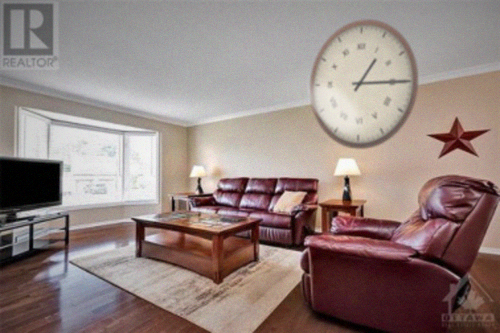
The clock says **1:15**
